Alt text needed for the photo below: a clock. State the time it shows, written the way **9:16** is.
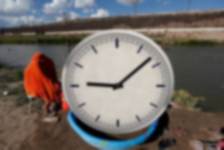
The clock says **9:08**
